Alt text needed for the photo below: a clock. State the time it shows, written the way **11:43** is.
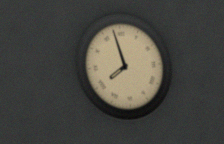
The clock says **7:58**
